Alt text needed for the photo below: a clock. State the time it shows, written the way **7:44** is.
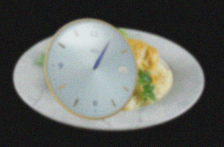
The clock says **1:05**
